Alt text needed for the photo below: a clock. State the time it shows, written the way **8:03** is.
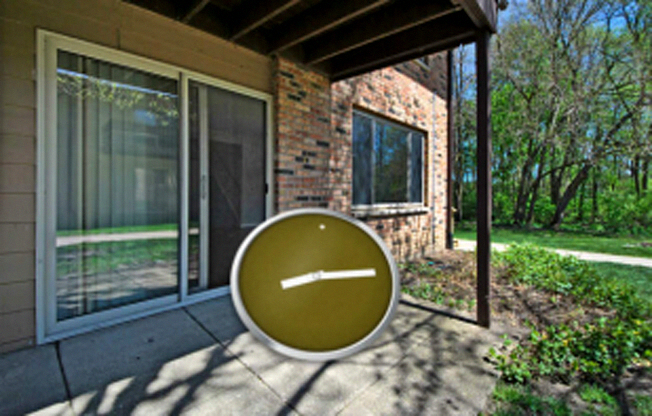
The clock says **8:13**
